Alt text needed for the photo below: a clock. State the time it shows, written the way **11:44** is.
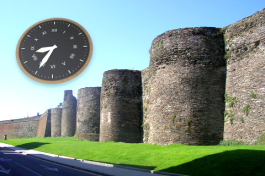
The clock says **8:35**
